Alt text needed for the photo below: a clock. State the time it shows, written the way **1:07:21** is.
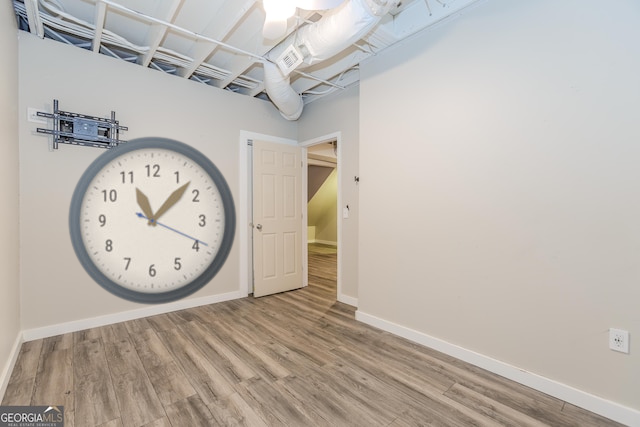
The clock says **11:07:19**
